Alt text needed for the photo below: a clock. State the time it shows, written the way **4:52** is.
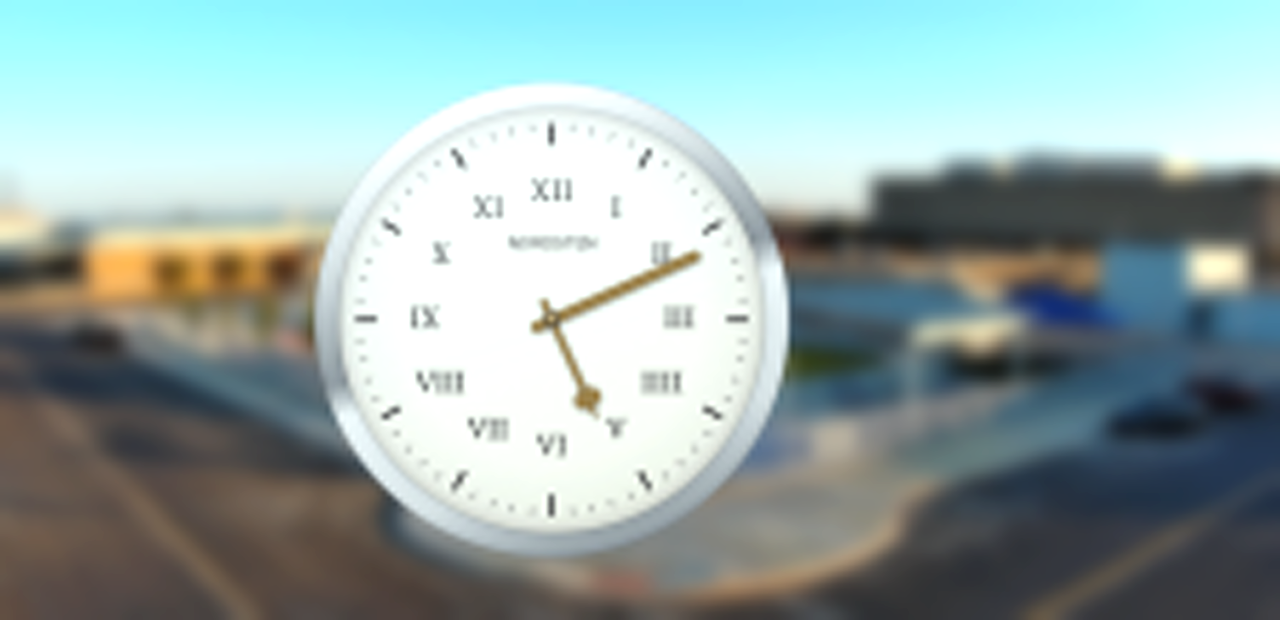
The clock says **5:11**
